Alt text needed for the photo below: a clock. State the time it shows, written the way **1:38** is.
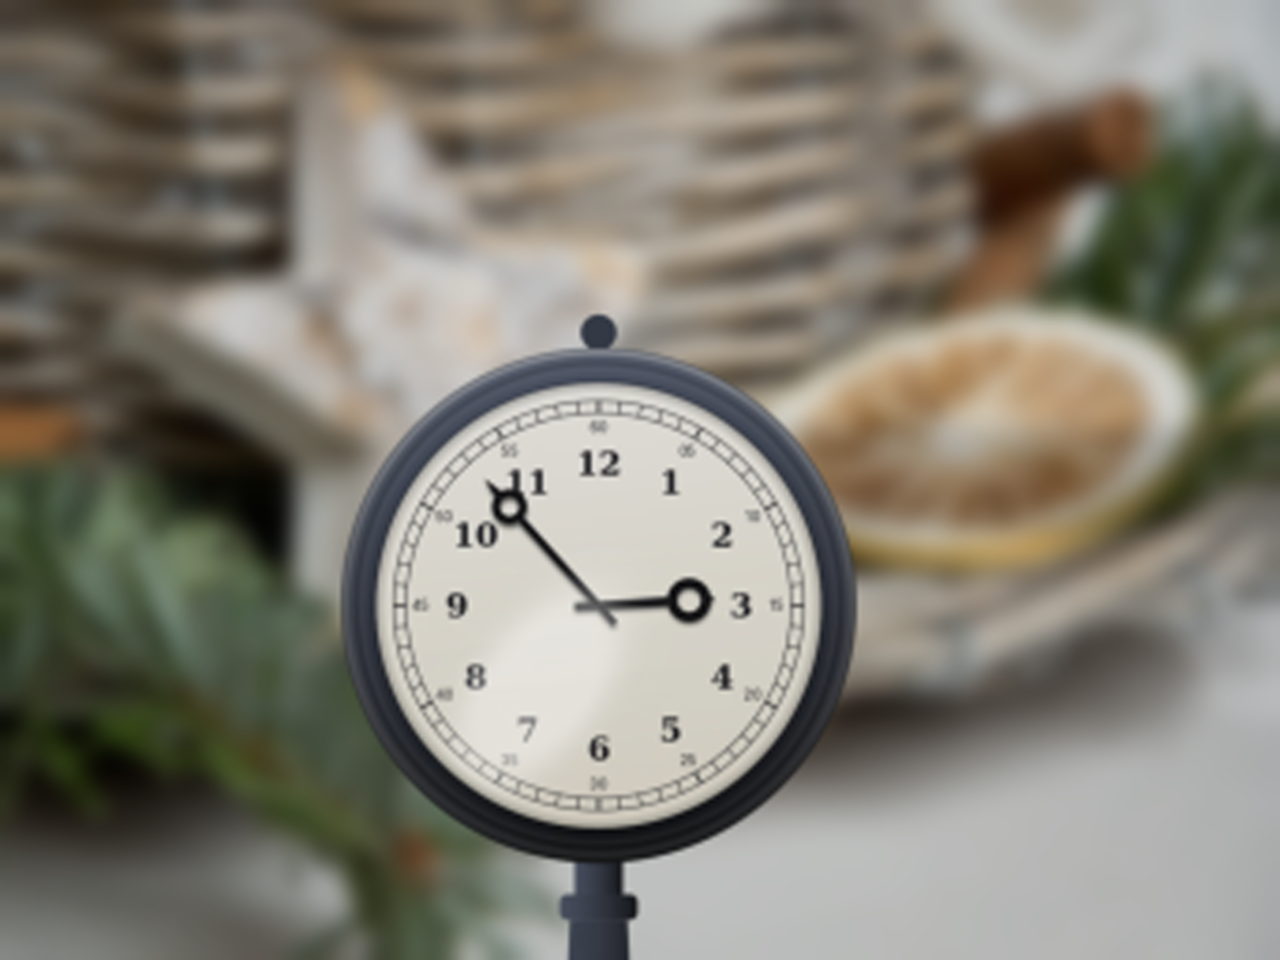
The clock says **2:53**
